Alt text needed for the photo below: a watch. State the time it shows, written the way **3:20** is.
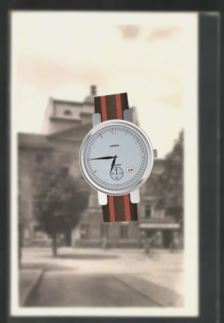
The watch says **6:45**
